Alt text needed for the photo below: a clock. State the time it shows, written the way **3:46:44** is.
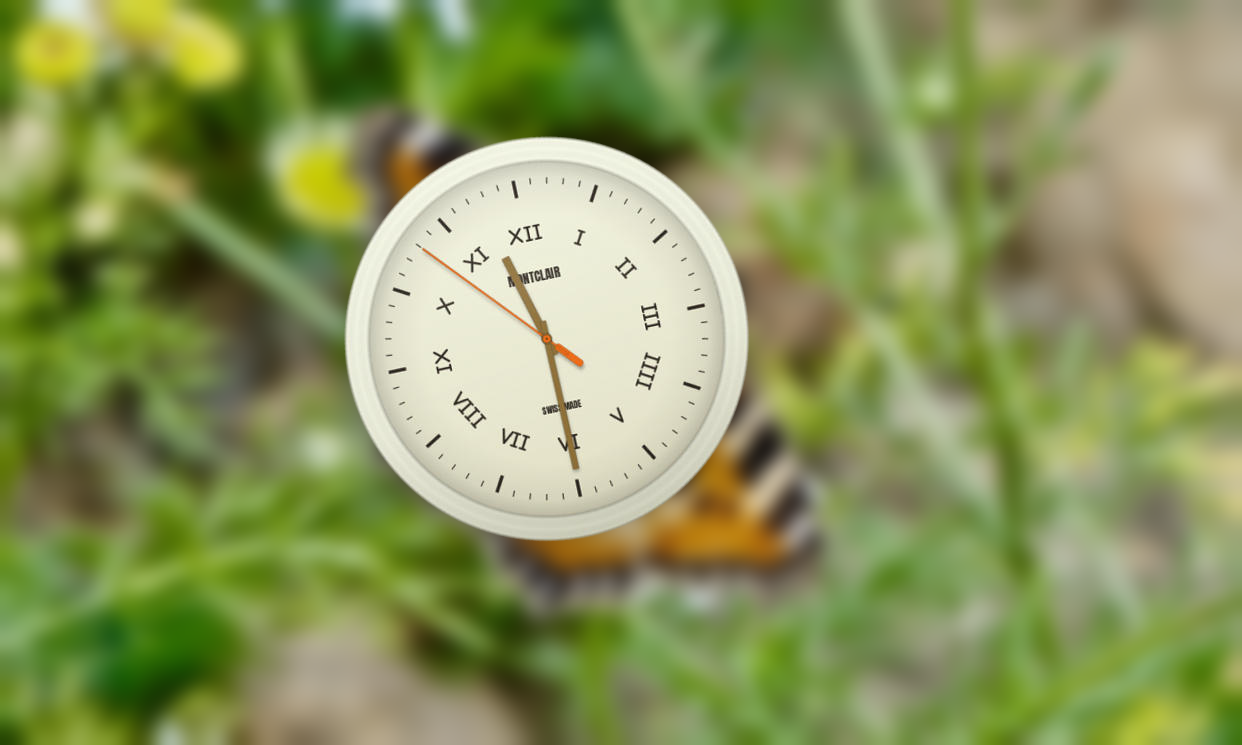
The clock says **11:29:53**
